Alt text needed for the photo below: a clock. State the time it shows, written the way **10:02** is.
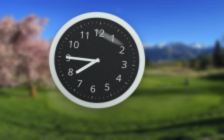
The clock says **7:45**
